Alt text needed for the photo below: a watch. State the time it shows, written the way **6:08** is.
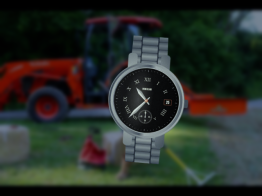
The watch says **10:37**
